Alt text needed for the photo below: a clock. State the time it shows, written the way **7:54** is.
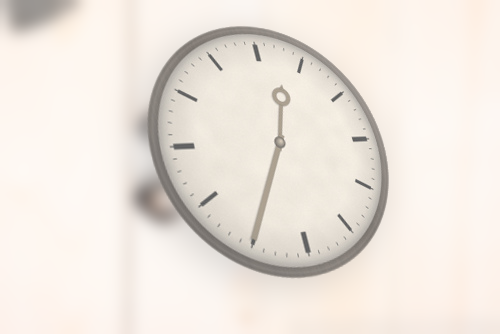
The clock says **12:35**
